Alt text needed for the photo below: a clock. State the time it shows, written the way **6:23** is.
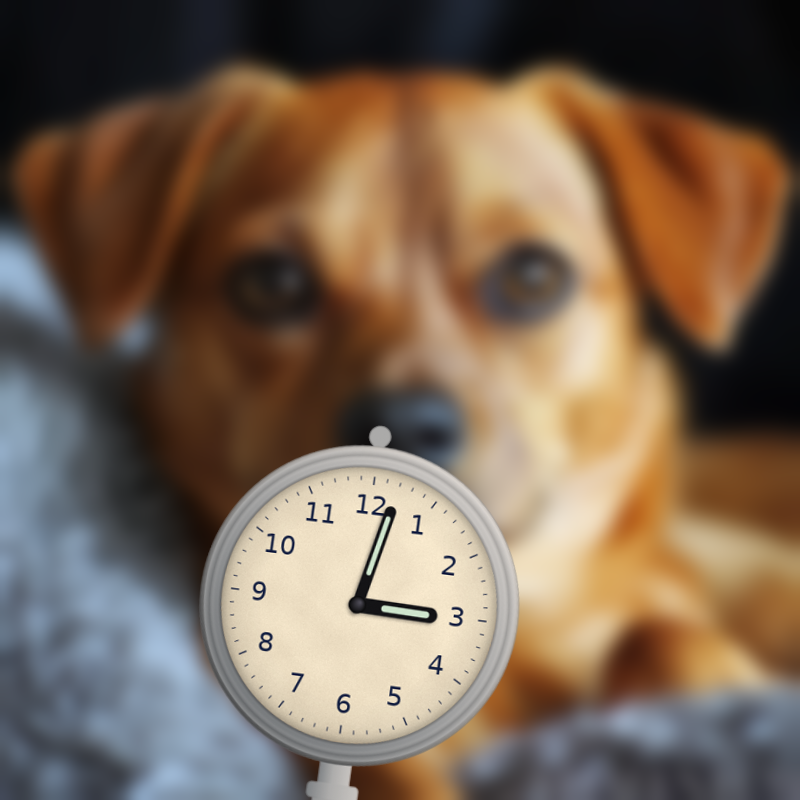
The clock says **3:02**
